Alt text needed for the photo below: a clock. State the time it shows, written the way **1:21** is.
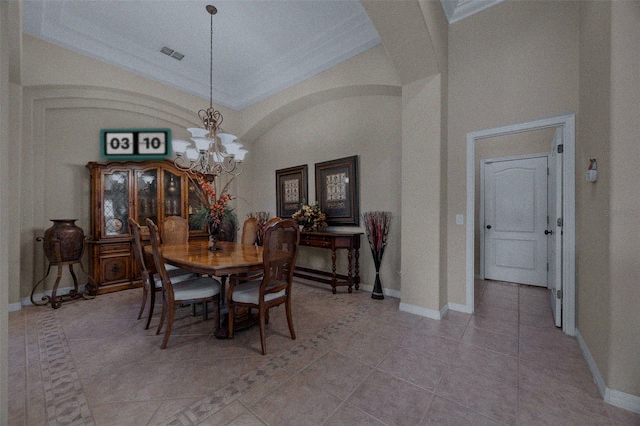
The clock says **3:10**
